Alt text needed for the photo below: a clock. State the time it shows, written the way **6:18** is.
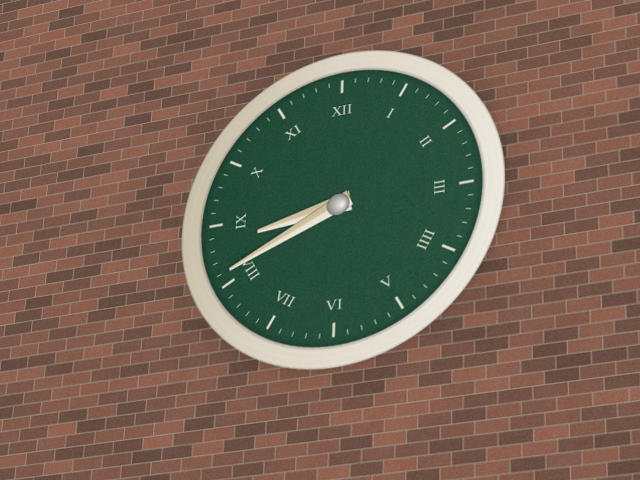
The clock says **8:41**
